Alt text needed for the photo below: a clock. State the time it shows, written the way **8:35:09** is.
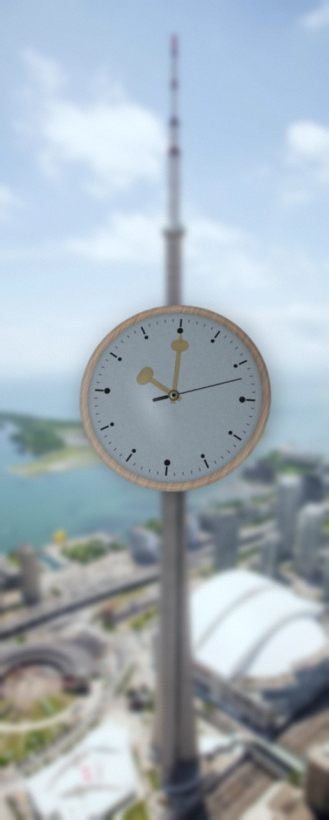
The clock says **10:00:12**
